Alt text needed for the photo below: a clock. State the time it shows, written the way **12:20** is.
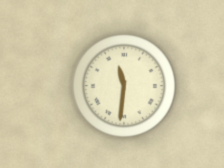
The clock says **11:31**
